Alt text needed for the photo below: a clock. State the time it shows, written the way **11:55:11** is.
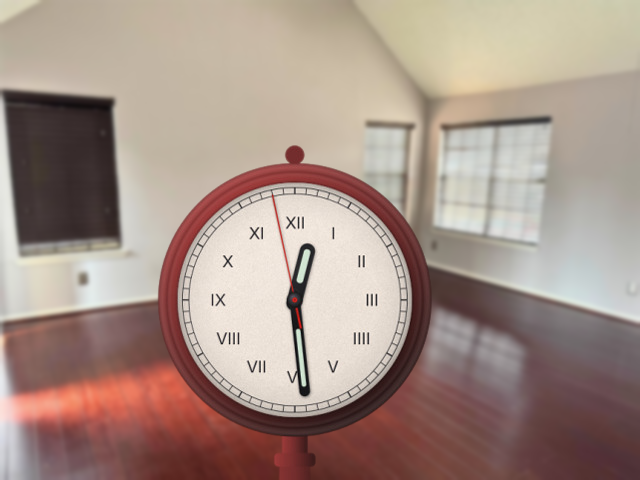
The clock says **12:28:58**
